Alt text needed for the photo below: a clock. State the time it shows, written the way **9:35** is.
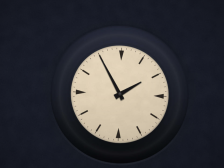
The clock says **1:55**
